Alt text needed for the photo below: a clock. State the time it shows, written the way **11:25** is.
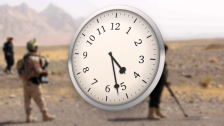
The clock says **4:27**
